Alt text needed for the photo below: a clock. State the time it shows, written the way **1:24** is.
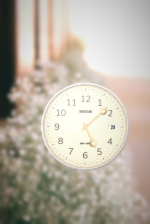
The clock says **5:08**
